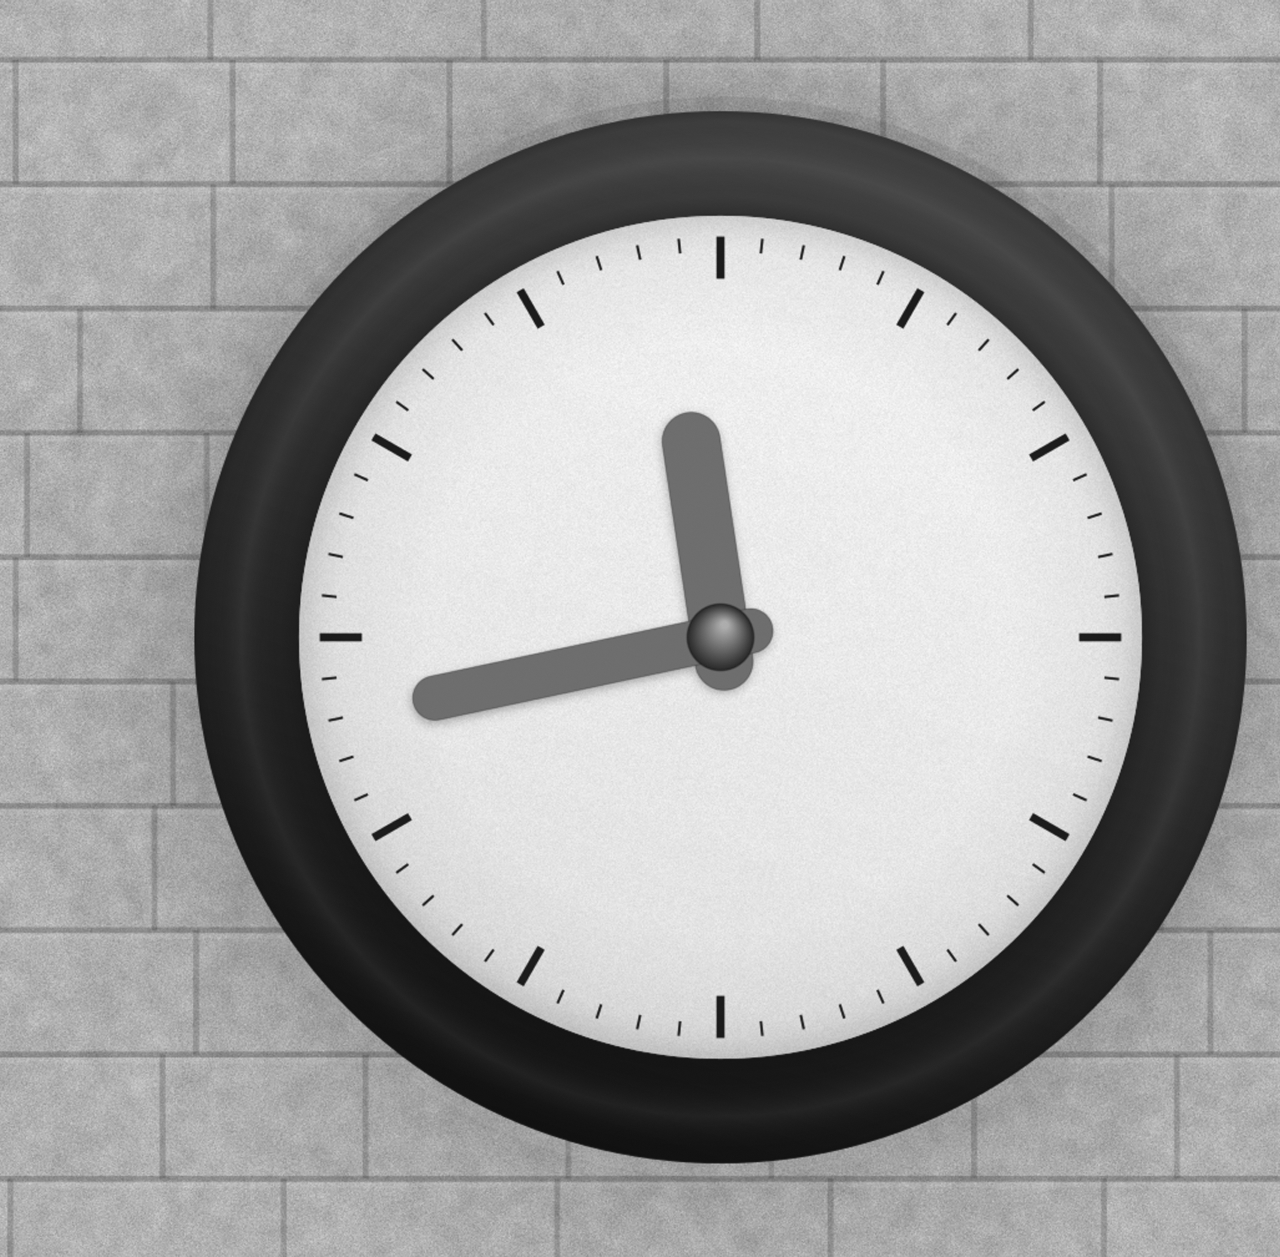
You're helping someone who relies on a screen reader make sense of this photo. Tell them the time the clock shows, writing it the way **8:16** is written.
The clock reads **11:43**
